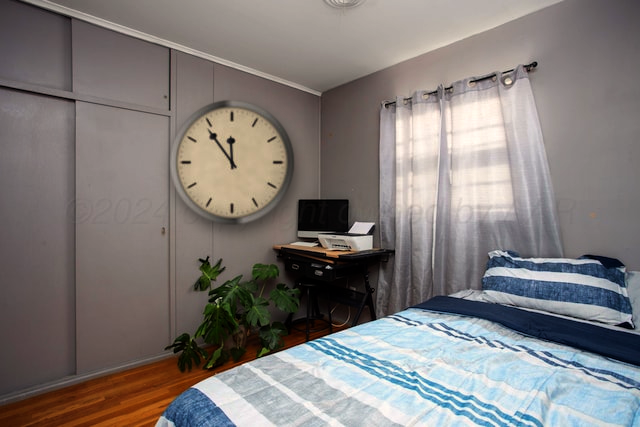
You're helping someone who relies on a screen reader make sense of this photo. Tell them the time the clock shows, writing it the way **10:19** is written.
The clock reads **11:54**
